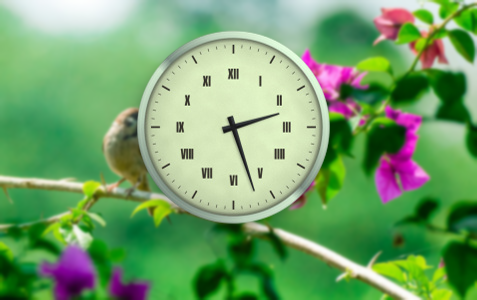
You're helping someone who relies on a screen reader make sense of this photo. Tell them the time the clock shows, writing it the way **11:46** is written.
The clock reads **2:27**
